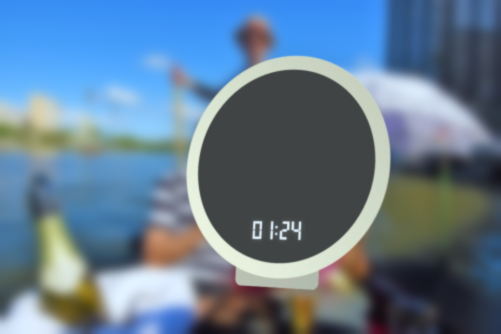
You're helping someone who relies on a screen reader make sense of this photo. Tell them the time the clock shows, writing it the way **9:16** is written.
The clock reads **1:24**
